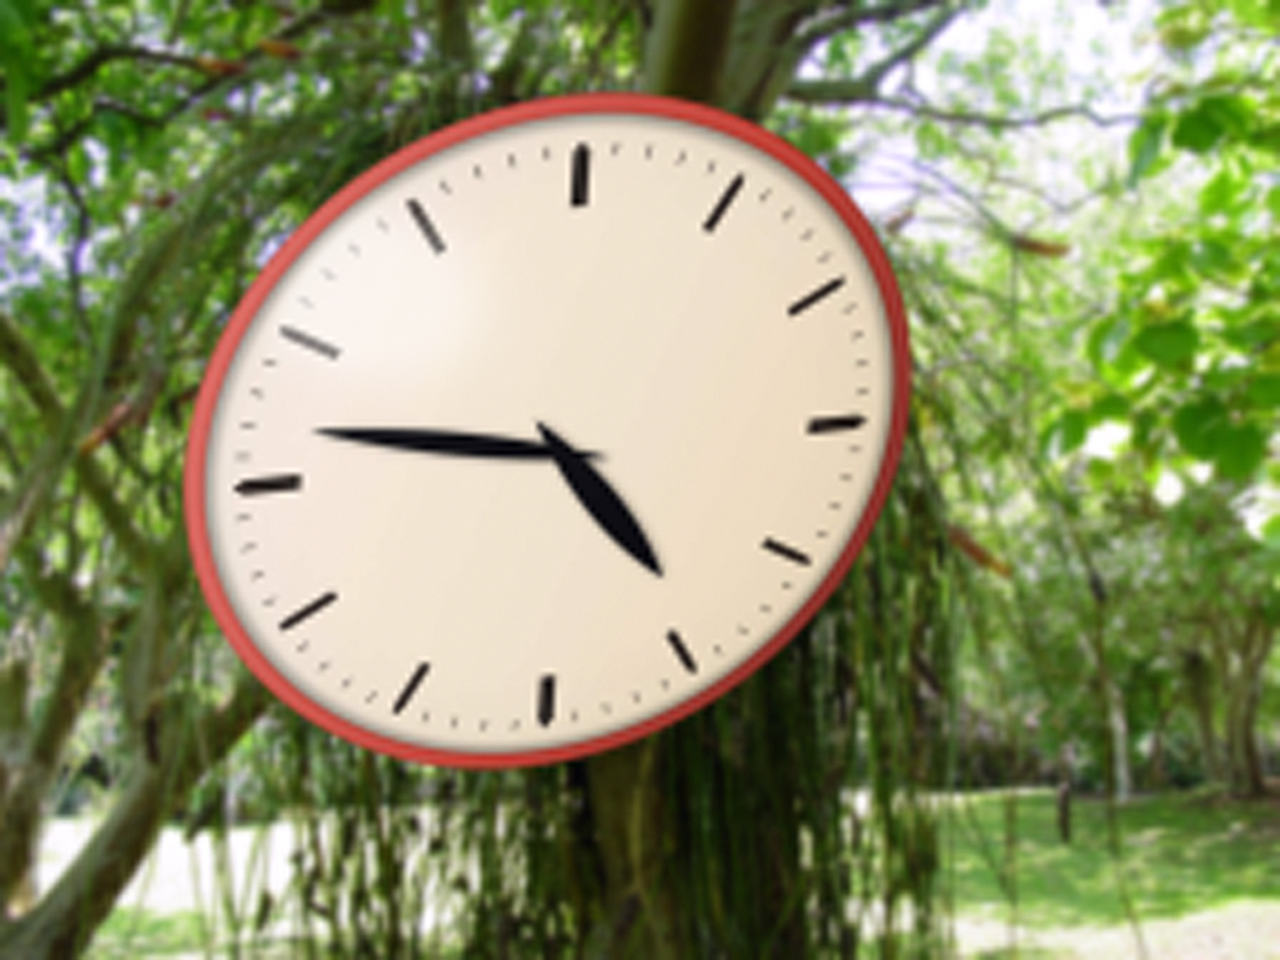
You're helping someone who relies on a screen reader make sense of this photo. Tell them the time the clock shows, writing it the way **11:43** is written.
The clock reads **4:47**
